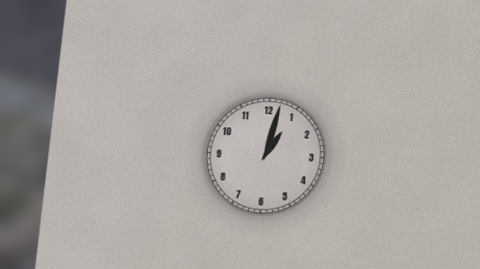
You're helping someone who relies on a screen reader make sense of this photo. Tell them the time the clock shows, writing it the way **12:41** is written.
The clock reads **1:02**
